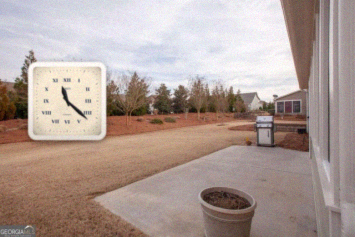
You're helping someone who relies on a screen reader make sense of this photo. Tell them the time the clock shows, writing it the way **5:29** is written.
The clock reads **11:22**
